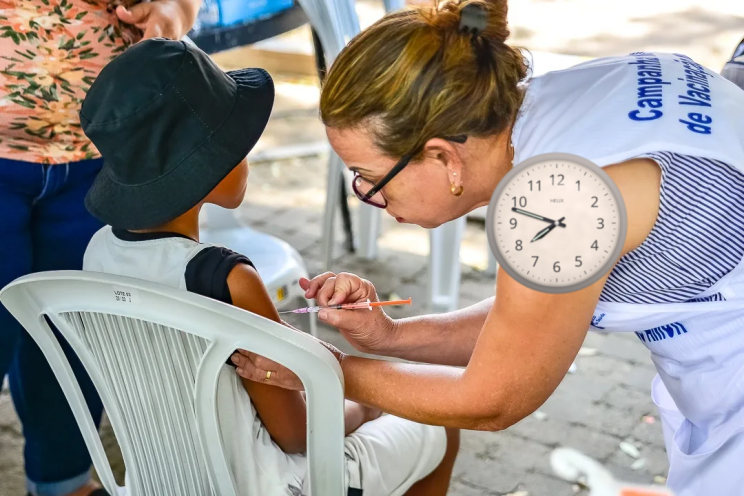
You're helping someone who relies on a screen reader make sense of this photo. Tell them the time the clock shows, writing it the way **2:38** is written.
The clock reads **7:48**
